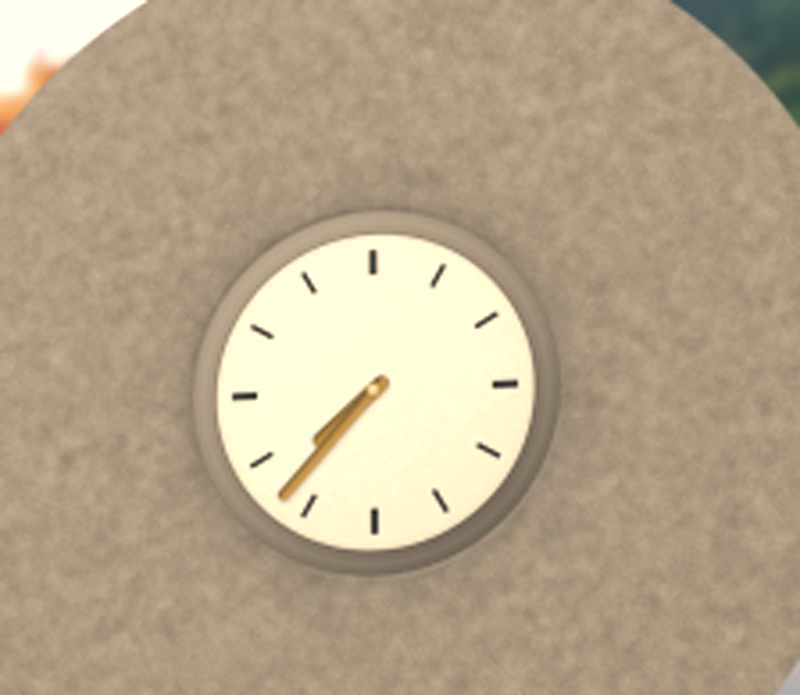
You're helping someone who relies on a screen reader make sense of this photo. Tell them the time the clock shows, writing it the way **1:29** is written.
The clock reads **7:37**
